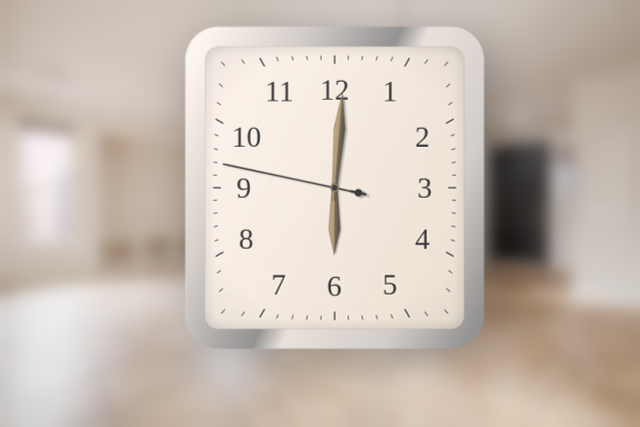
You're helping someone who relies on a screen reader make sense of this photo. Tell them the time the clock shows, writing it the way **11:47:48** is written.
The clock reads **6:00:47**
